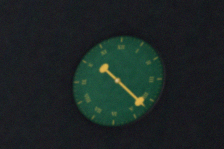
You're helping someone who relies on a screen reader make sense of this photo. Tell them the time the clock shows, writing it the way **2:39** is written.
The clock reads **10:22**
